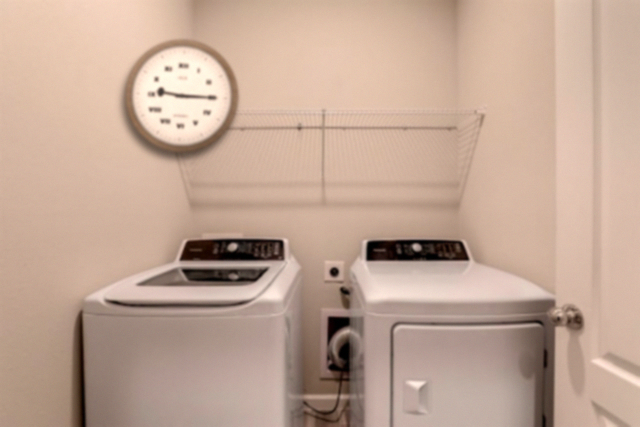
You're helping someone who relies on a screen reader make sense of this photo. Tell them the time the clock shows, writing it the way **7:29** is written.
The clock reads **9:15**
